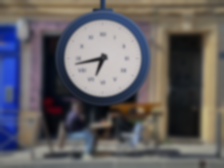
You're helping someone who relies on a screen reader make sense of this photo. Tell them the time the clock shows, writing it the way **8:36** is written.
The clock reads **6:43**
